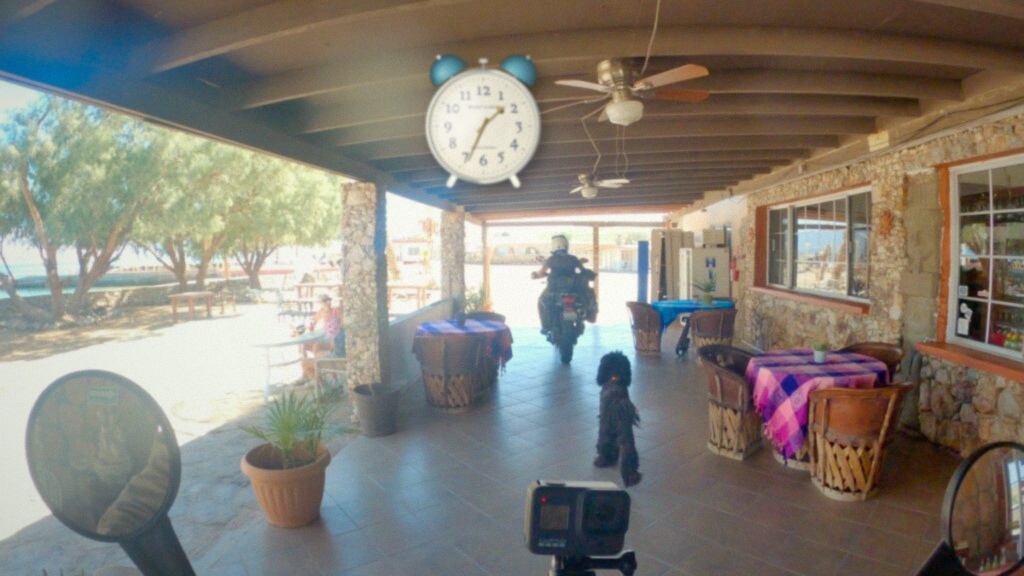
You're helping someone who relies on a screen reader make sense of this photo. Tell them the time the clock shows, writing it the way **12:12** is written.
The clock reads **1:34**
